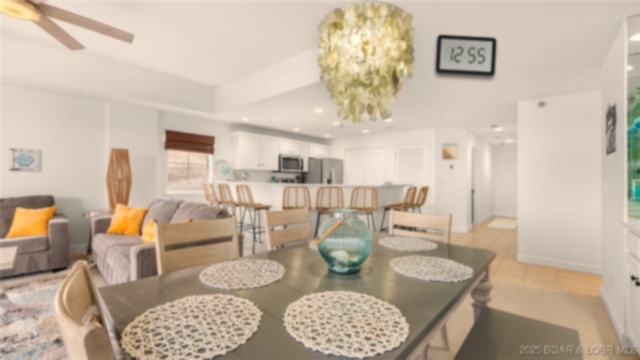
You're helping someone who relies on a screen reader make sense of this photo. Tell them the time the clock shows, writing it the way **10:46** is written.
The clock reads **12:55**
